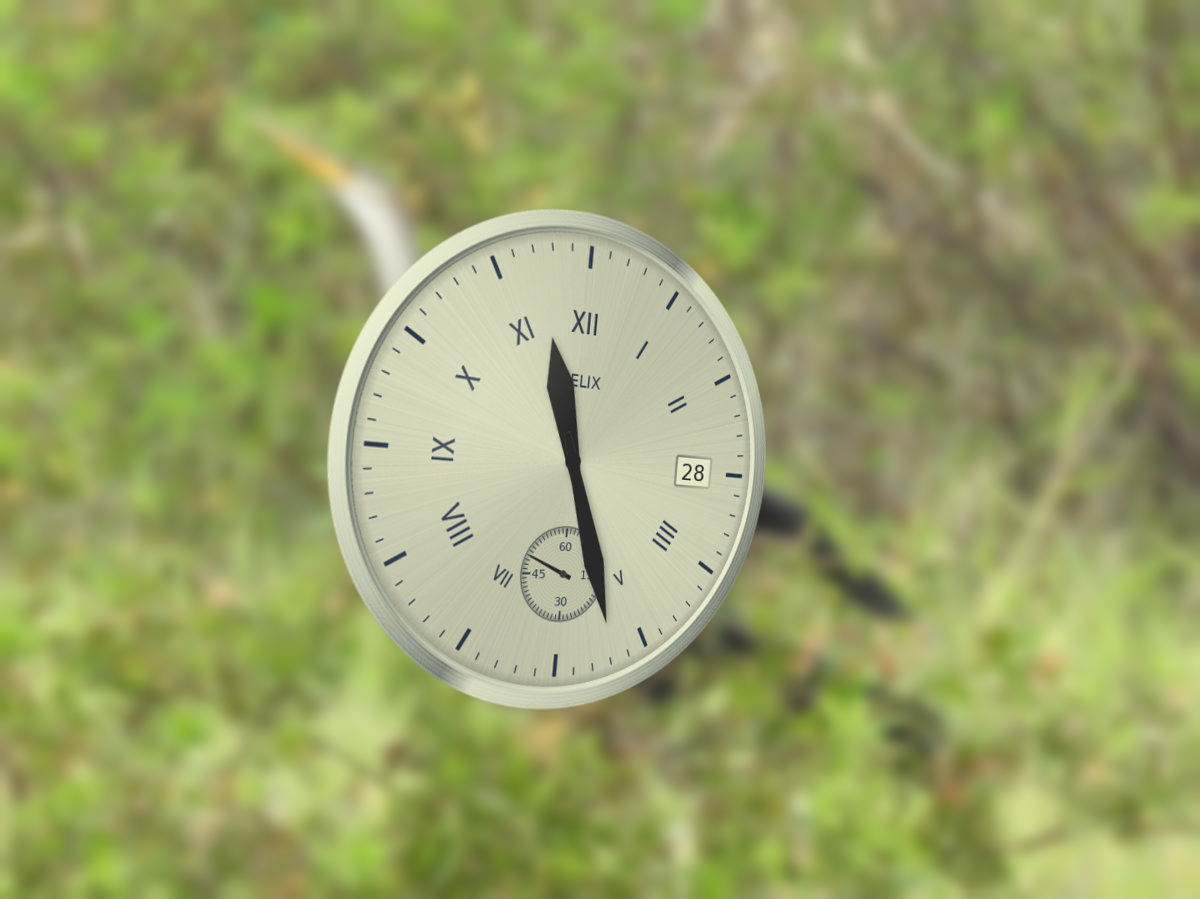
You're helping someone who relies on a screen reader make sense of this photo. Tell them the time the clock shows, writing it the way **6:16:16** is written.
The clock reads **11:26:49**
